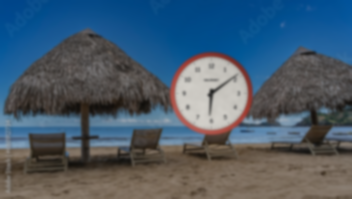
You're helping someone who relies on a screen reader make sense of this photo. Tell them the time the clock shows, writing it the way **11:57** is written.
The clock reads **6:09**
